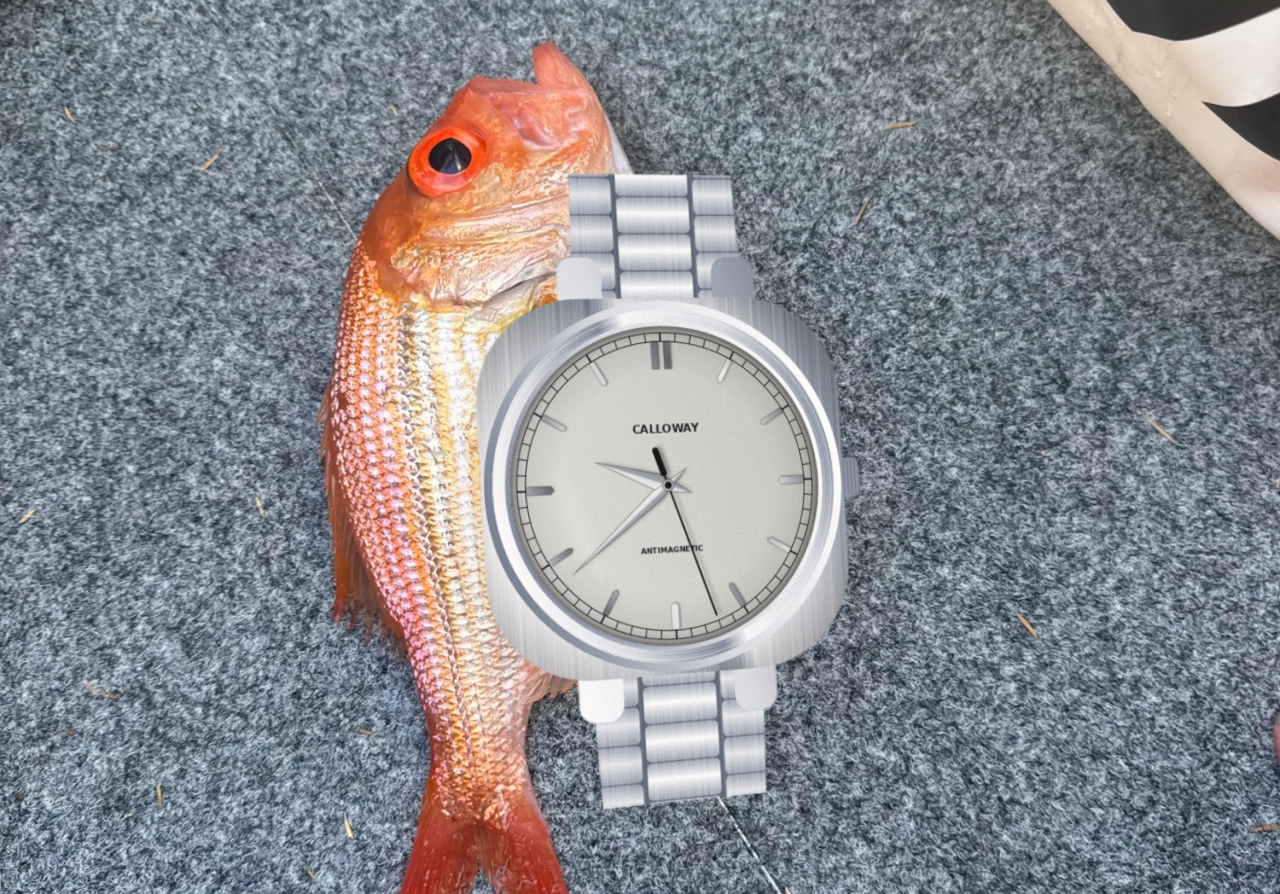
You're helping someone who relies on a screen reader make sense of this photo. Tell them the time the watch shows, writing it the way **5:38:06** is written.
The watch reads **9:38:27**
